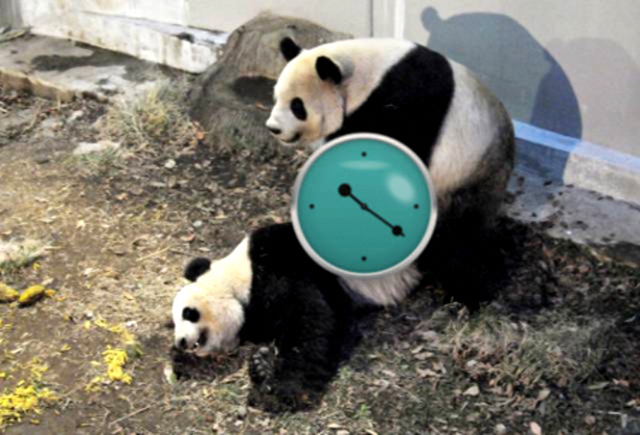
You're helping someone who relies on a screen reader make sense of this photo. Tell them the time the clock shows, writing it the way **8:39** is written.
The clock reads **10:21**
